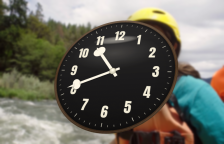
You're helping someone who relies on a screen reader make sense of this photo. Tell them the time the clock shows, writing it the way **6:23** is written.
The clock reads **10:41**
